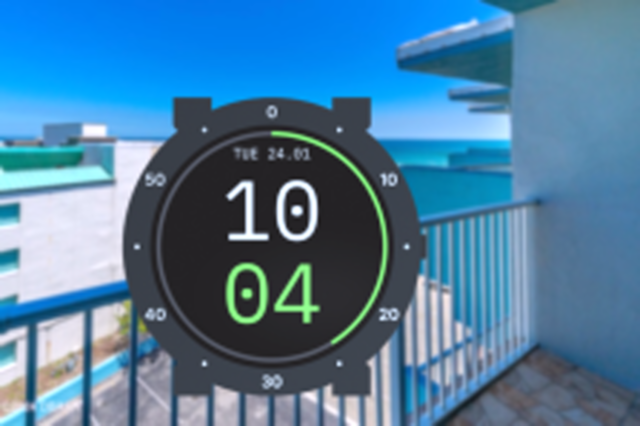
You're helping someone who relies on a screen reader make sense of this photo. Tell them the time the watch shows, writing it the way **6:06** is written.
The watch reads **10:04**
